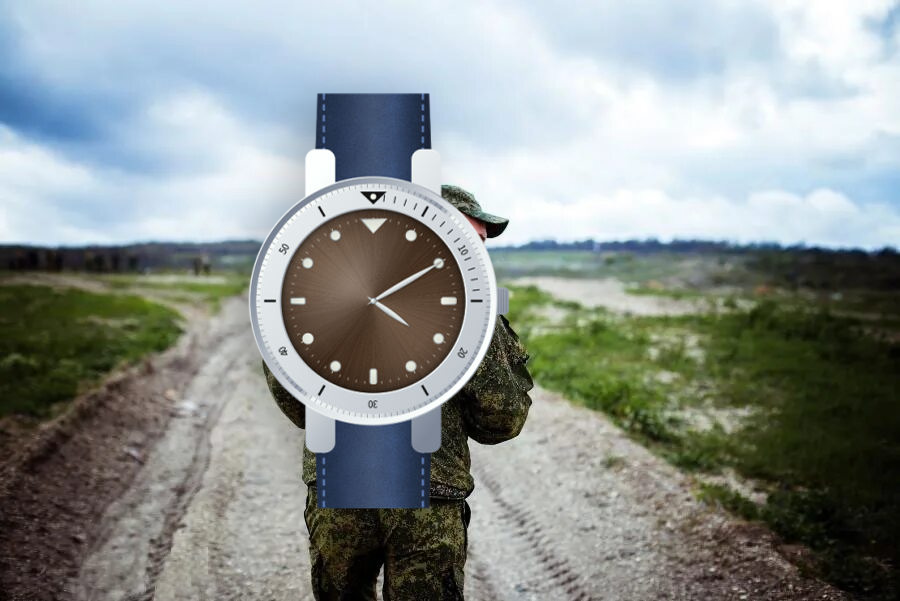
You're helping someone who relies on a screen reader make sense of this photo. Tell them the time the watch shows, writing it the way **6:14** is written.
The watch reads **4:10**
